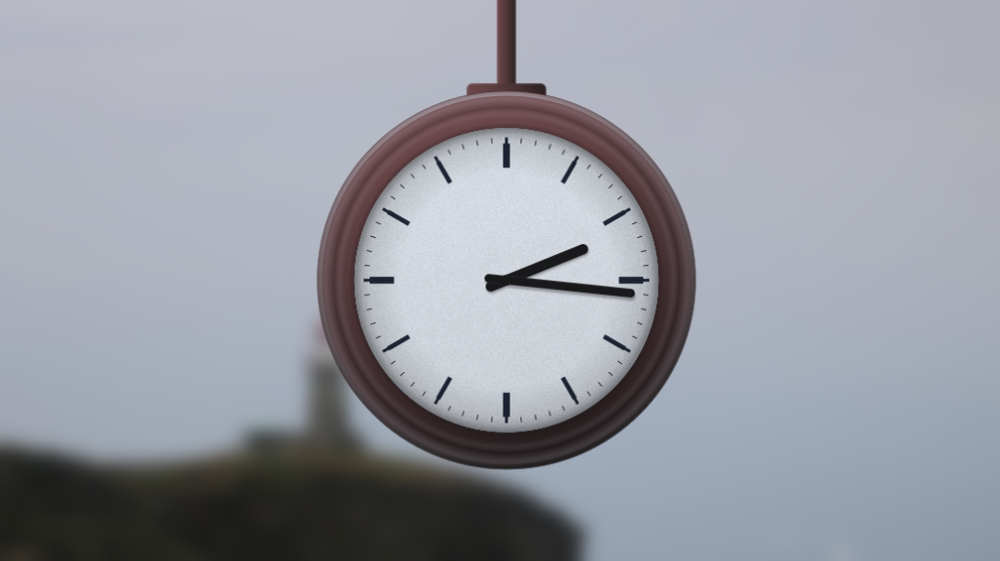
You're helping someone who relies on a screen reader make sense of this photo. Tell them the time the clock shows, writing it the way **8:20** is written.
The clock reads **2:16**
